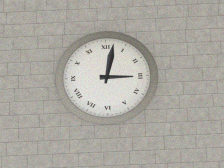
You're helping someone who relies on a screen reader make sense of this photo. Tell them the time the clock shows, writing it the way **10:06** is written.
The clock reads **3:02**
